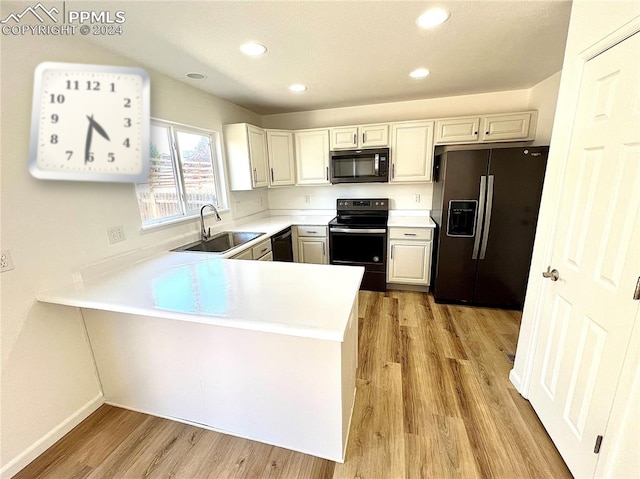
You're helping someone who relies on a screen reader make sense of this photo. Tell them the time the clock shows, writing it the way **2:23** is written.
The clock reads **4:31**
